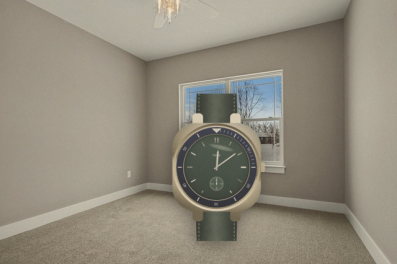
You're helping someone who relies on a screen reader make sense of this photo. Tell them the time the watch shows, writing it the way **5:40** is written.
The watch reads **12:09**
